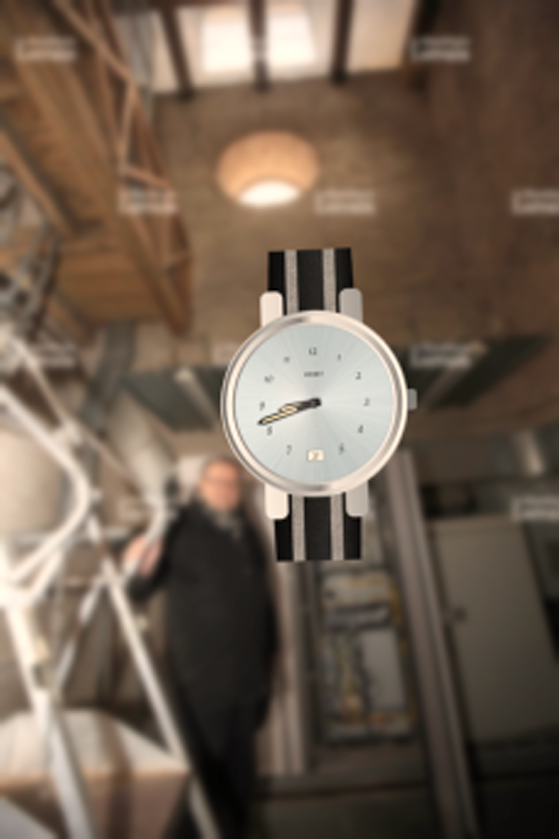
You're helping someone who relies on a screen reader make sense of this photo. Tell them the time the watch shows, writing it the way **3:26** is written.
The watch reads **8:42**
